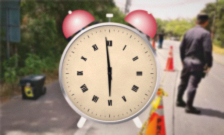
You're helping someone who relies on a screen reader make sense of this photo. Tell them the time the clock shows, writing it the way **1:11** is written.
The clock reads **5:59**
